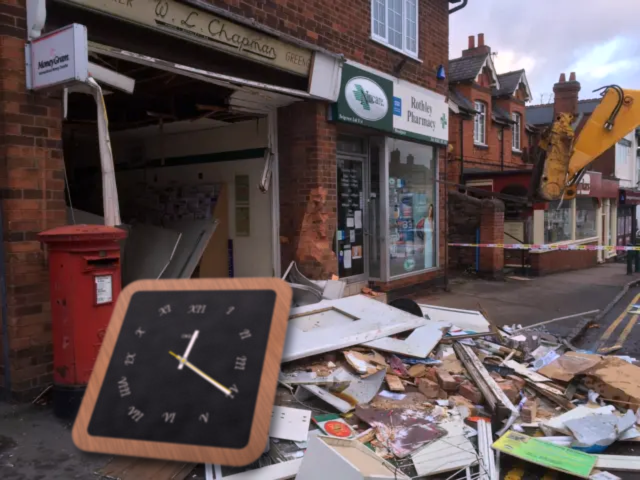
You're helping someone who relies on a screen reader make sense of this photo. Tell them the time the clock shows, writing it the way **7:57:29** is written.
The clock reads **12:20:20**
